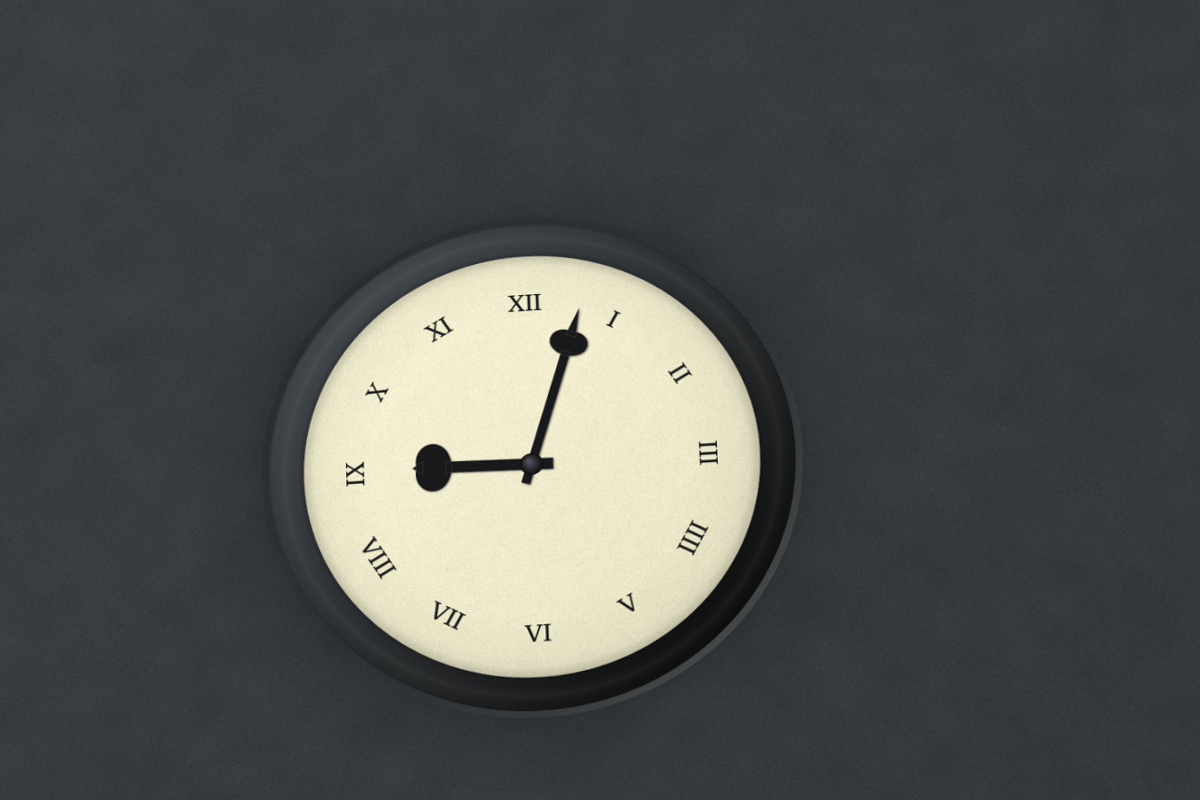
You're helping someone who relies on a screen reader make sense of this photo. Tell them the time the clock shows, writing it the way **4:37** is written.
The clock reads **9:03**
